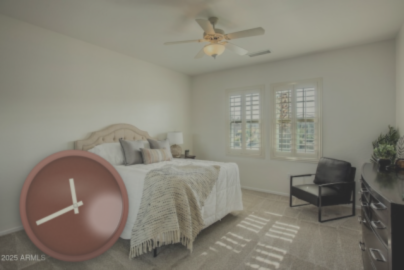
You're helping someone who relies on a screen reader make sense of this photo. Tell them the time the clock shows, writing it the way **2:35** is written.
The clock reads **11:41**
